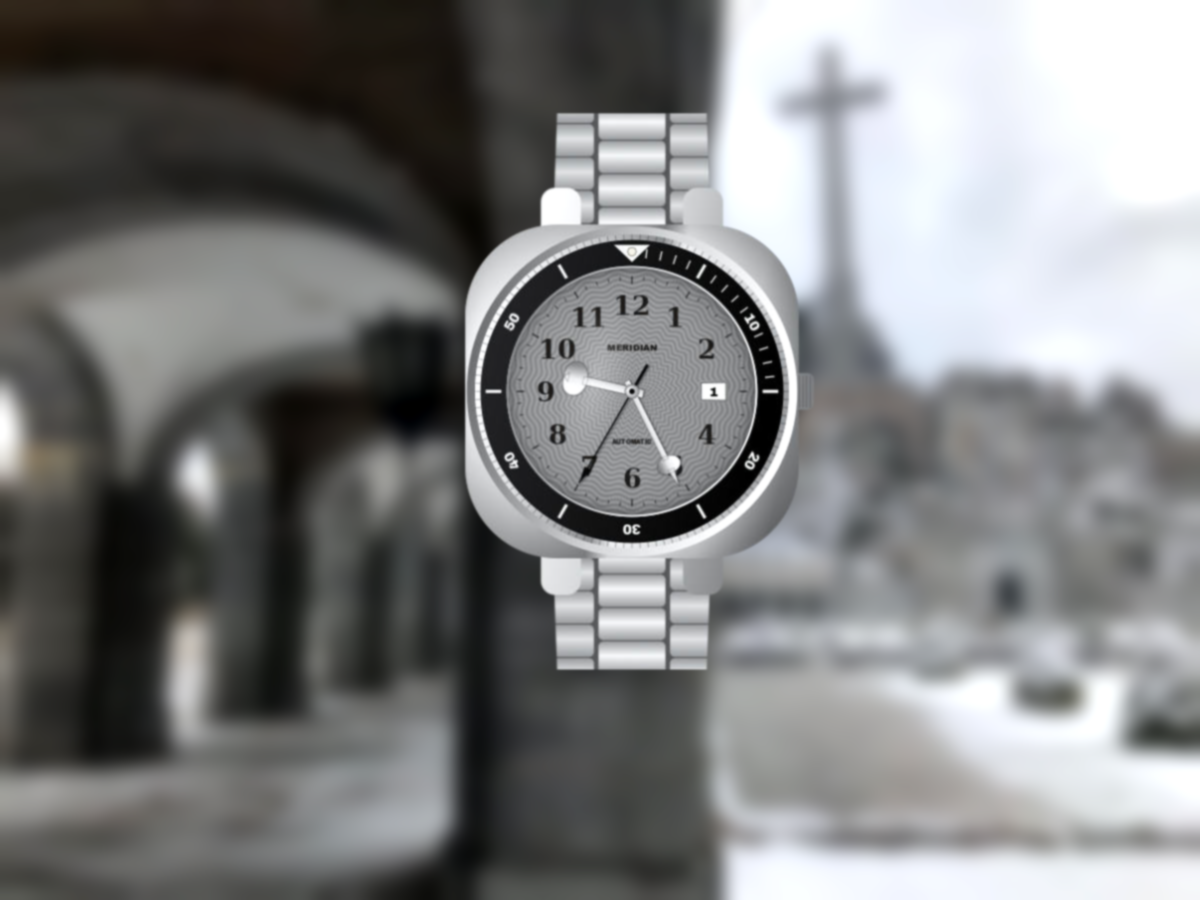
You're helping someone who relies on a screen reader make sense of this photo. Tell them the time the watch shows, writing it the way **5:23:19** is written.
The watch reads **9:25:35**
